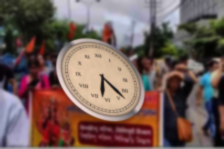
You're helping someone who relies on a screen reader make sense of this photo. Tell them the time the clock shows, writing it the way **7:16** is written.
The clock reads **6:23**
